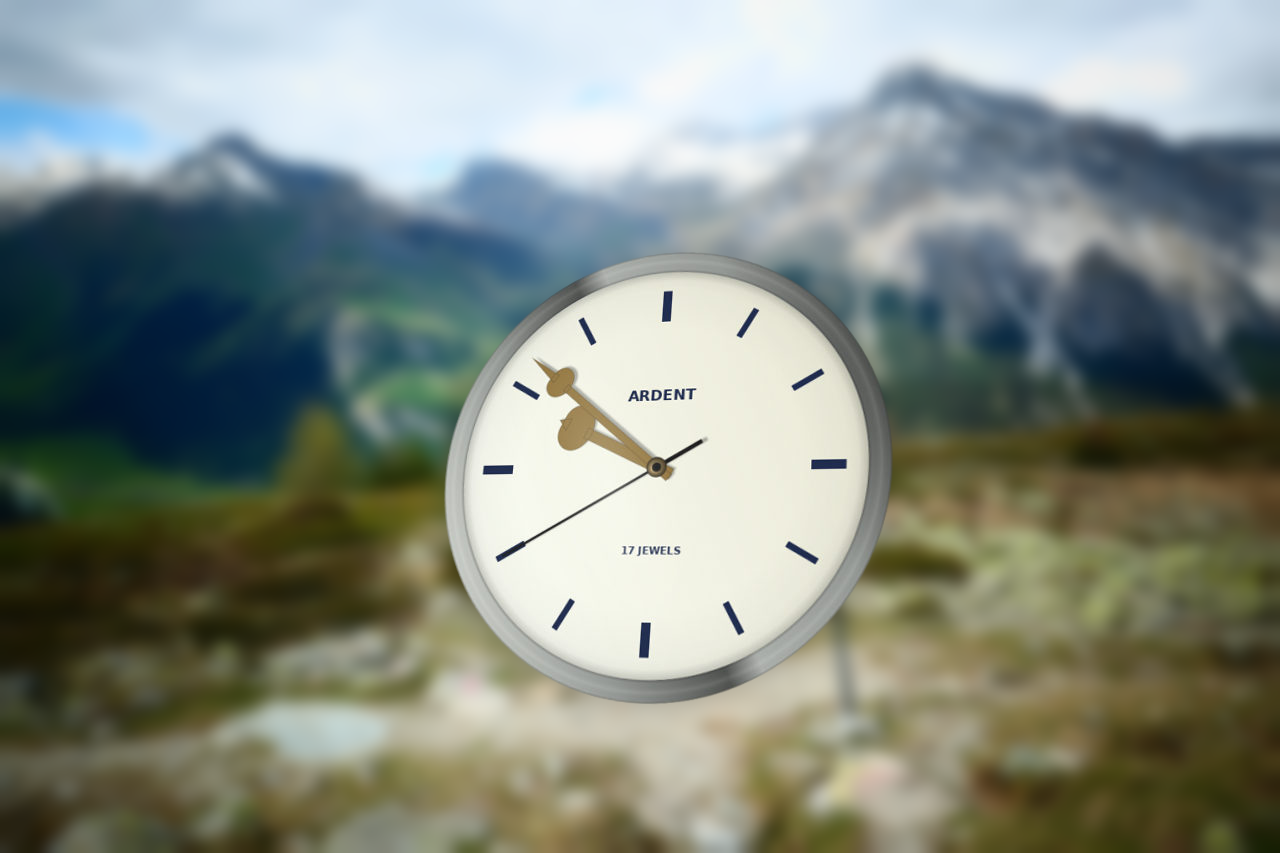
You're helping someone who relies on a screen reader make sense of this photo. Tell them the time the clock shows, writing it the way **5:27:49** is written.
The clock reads **9:51:40**
